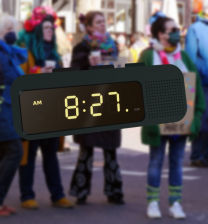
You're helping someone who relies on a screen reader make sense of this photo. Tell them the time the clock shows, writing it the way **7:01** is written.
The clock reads **8:27**
